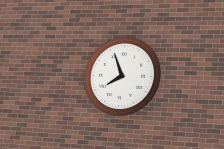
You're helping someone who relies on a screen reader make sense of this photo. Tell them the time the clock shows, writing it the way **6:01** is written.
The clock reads **7:56**
